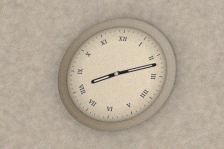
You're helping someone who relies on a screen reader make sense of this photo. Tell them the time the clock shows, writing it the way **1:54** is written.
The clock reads **8:12**
